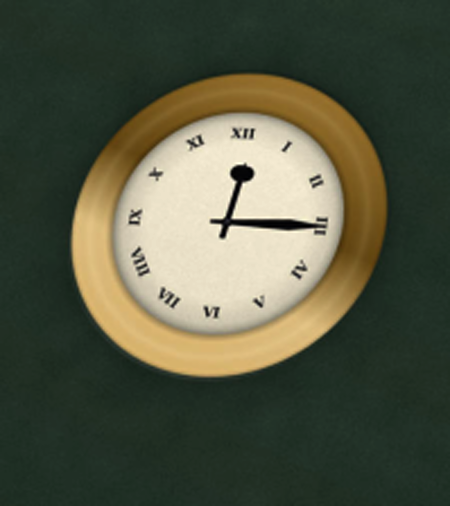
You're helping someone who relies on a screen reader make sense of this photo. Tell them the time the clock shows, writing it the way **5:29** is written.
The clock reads **12:15**
